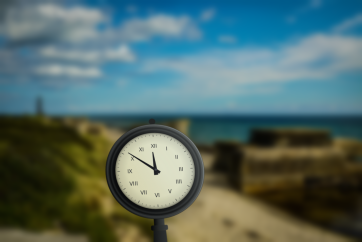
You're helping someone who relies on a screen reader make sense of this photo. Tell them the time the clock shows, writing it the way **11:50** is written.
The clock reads **11:51**
